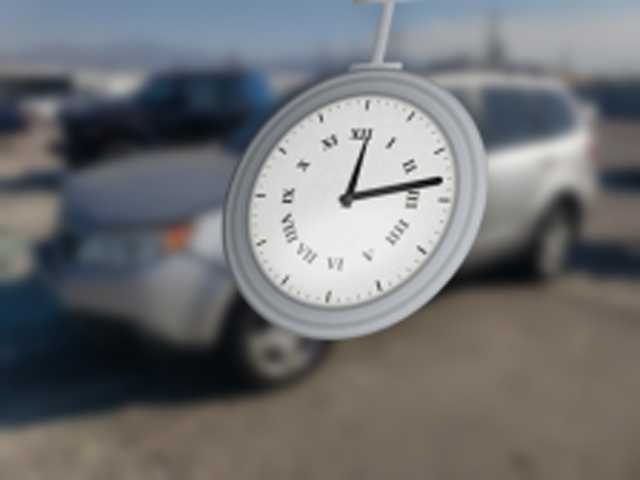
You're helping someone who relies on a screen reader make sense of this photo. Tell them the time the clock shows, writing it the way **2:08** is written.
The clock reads **12:13**
